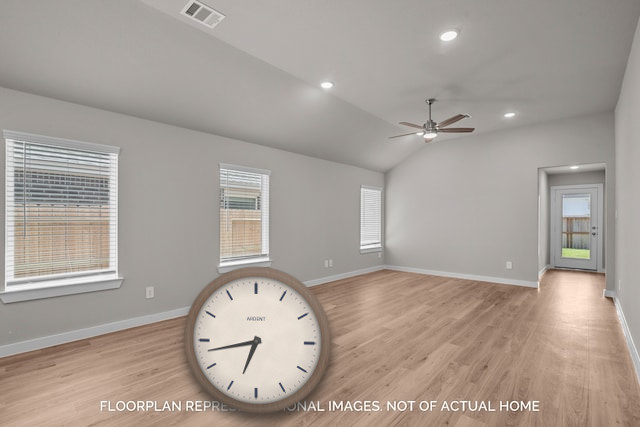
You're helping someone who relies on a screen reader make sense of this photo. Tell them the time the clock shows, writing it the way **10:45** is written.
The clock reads **6:43**
